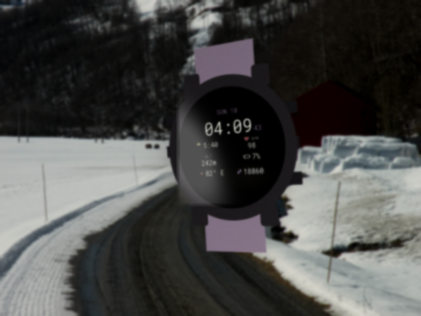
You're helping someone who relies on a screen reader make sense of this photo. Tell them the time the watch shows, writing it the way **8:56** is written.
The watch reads **4:09**
